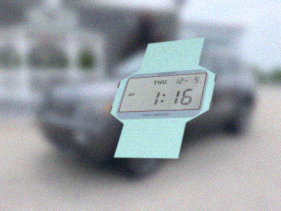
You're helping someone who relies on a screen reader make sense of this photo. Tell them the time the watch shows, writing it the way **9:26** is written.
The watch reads **1:16**
